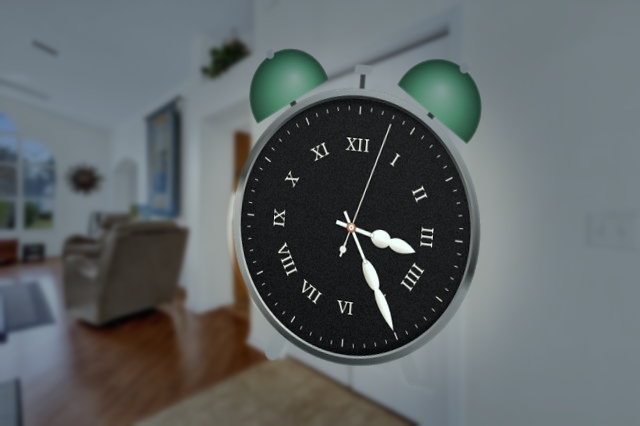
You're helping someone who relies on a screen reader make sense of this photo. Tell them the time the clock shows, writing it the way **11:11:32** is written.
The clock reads **3:25:03**
